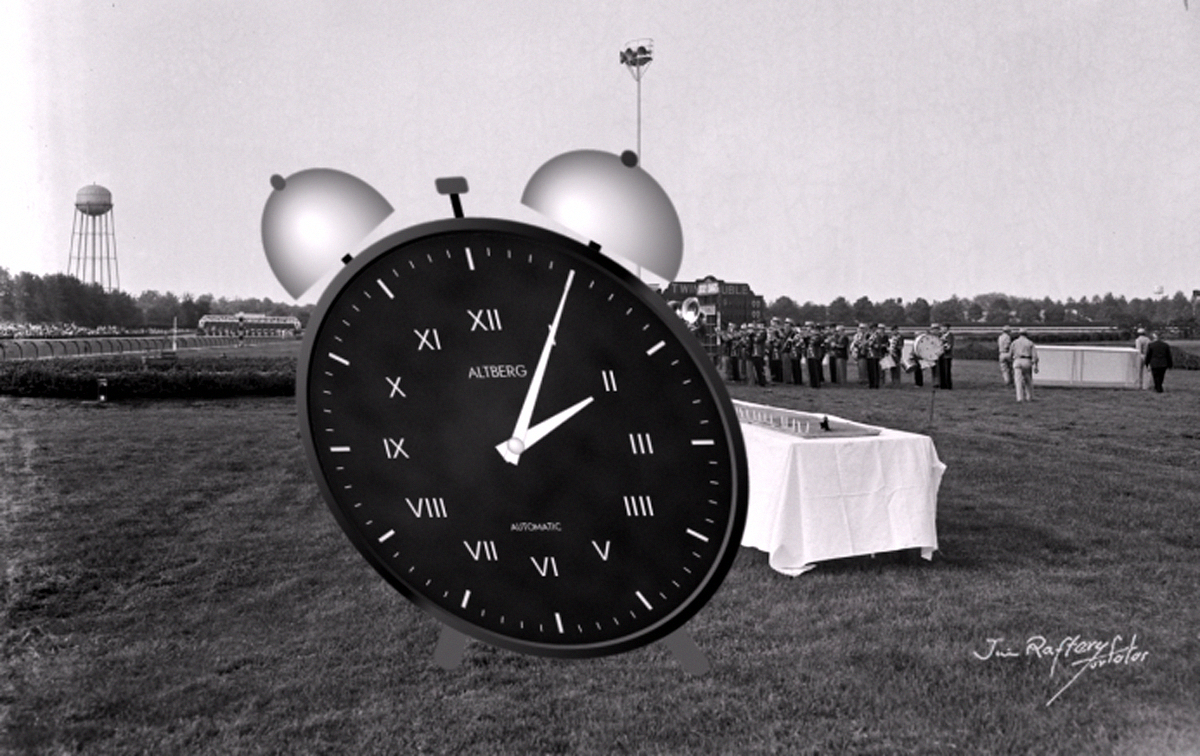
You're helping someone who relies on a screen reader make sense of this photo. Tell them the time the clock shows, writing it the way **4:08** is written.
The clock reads **2:05**
